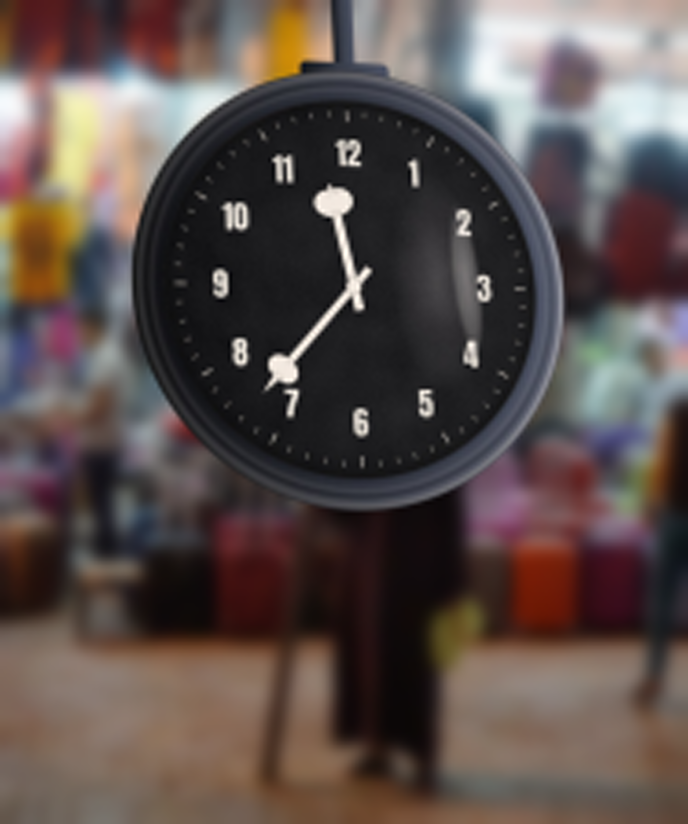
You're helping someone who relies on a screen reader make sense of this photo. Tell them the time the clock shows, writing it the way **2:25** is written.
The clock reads **11:37**
